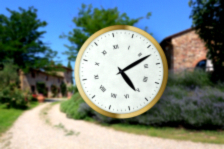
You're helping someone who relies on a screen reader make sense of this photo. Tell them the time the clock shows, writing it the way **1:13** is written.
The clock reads **5:12**
